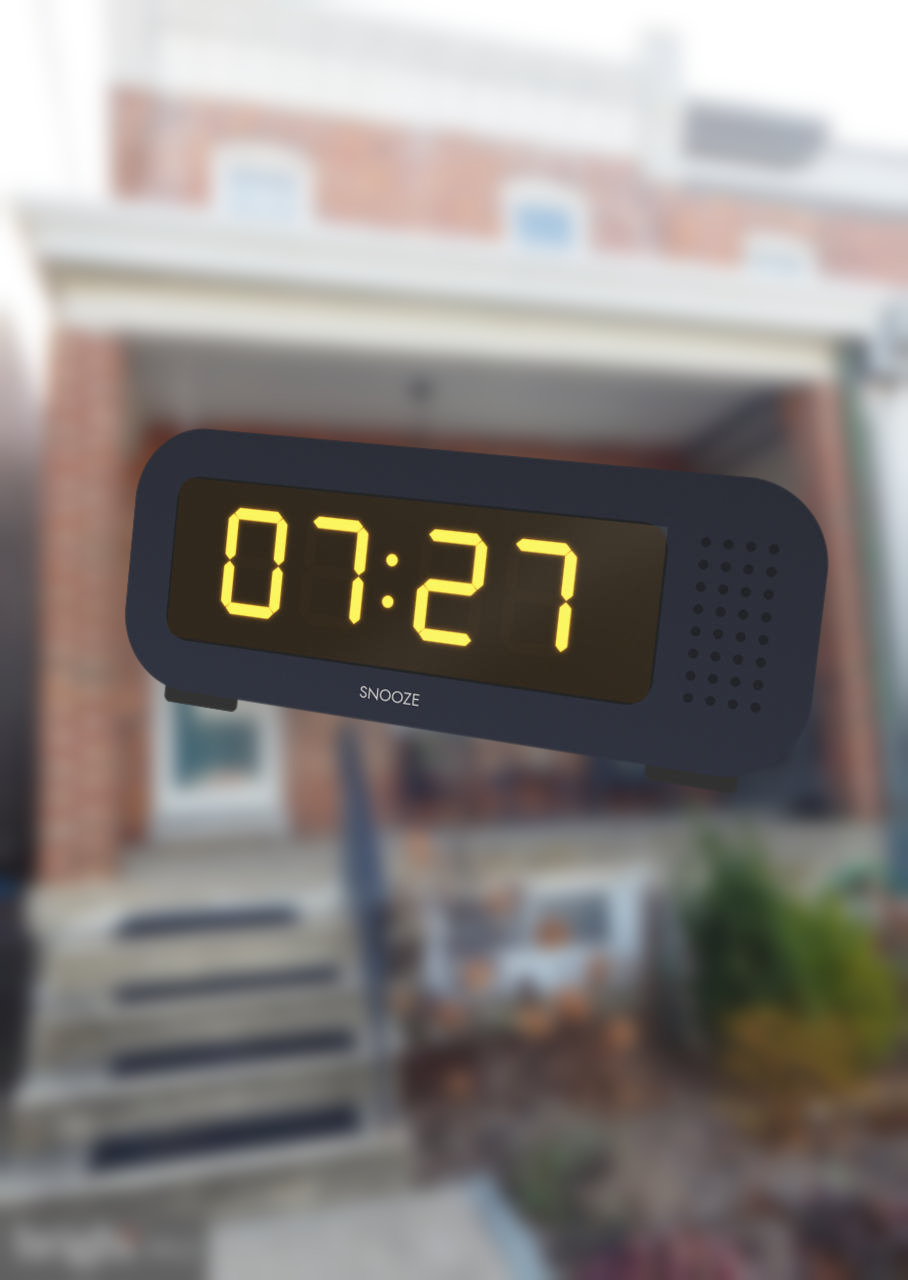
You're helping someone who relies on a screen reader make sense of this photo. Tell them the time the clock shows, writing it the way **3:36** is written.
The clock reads **7:27**
